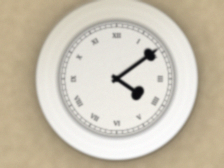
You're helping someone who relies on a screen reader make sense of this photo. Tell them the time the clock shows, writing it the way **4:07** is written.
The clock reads **4:09**
